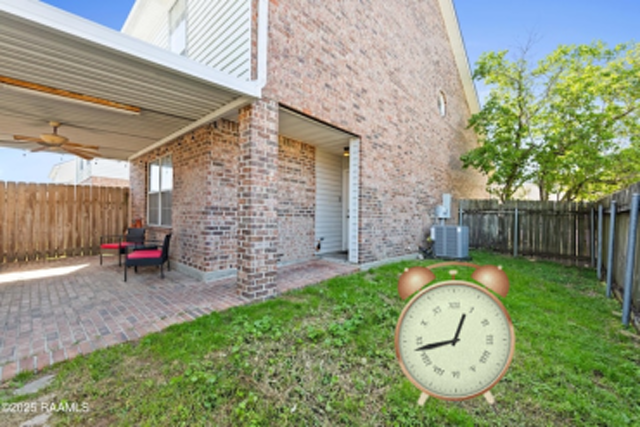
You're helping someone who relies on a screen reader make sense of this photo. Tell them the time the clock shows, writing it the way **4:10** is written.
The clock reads **12:43**
